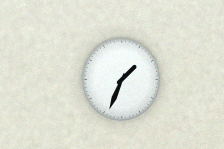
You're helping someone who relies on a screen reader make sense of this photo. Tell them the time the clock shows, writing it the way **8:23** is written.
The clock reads **1:34**
